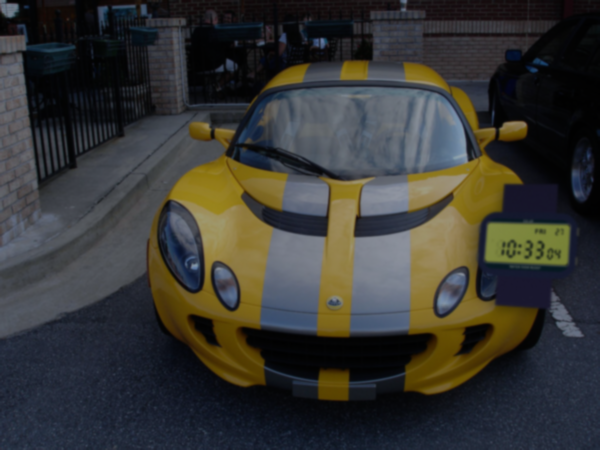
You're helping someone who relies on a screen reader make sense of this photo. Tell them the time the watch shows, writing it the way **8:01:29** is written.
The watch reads **10:33:04**
